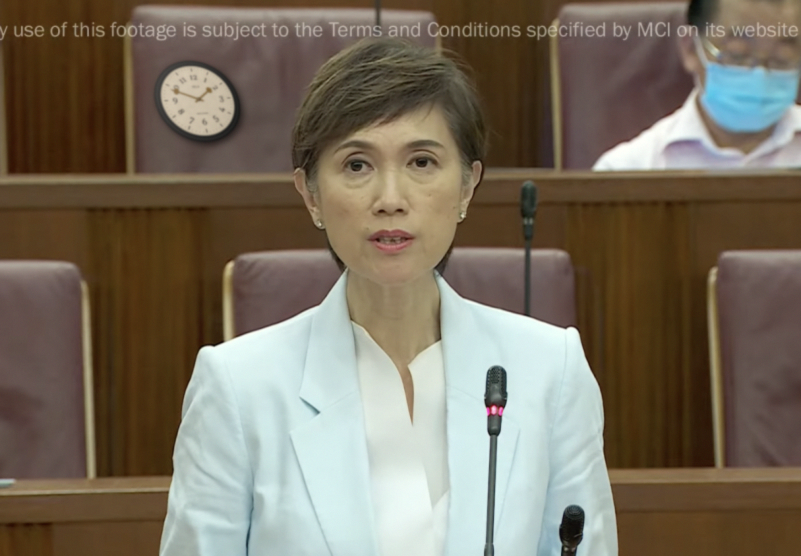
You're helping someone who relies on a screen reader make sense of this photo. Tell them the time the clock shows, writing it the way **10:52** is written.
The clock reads **1:49**
